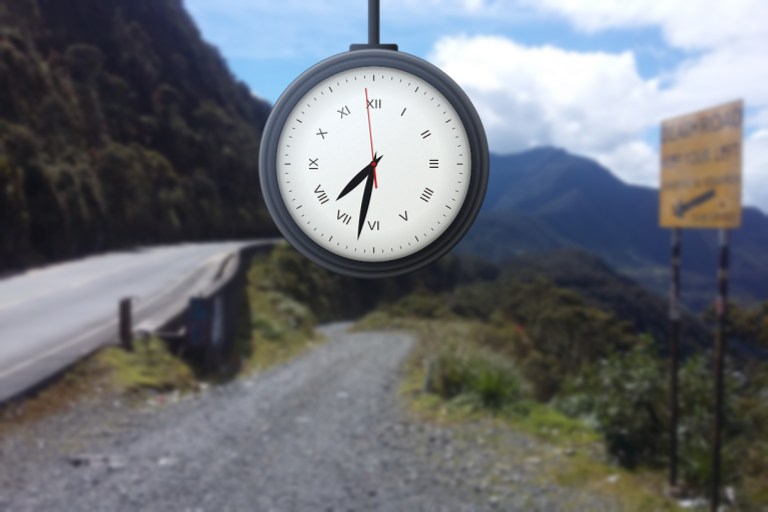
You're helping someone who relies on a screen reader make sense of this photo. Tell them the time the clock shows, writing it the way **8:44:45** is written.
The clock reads **7:31:59**
